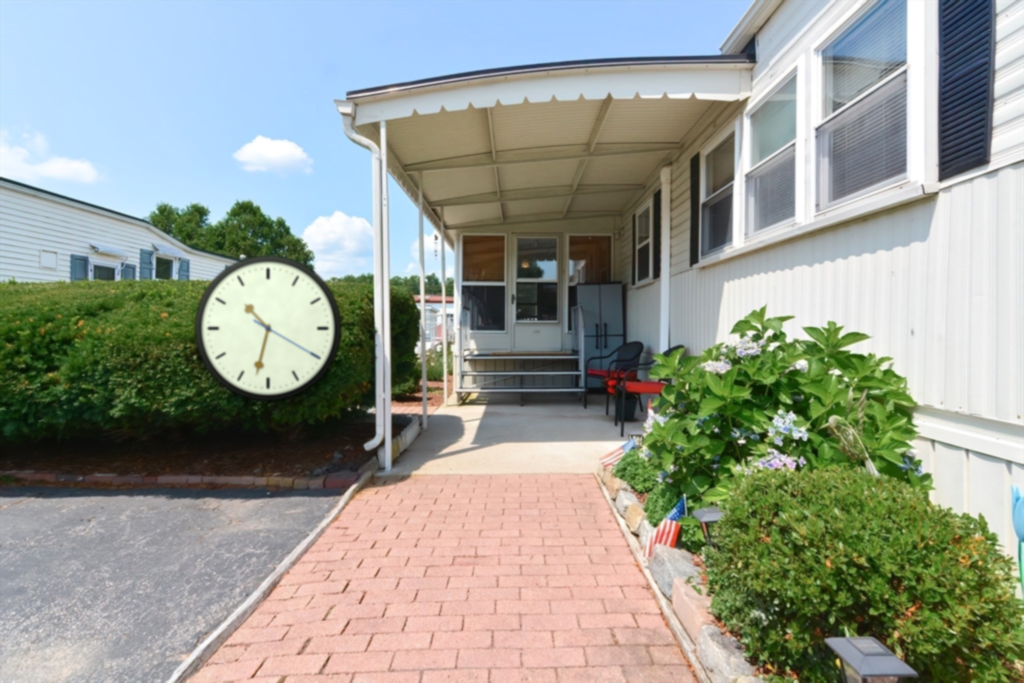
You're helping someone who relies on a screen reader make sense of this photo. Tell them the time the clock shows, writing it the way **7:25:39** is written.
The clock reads **10:32:20**
